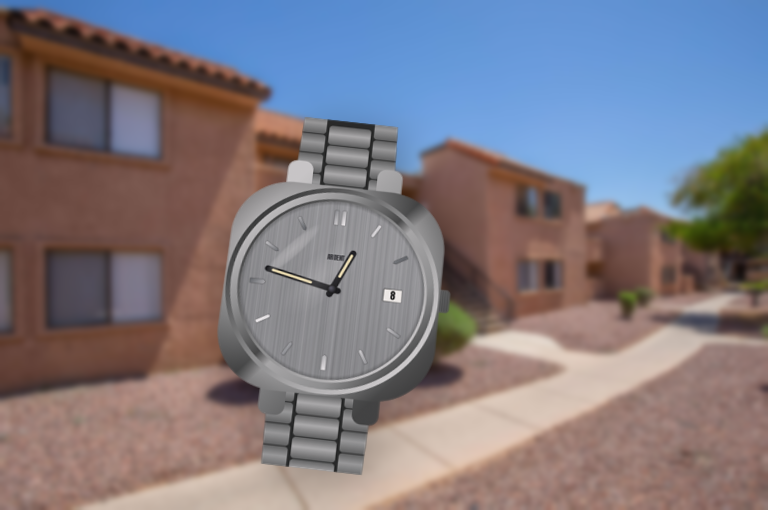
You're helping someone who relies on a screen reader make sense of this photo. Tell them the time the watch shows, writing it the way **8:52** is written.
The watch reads **12:47**
